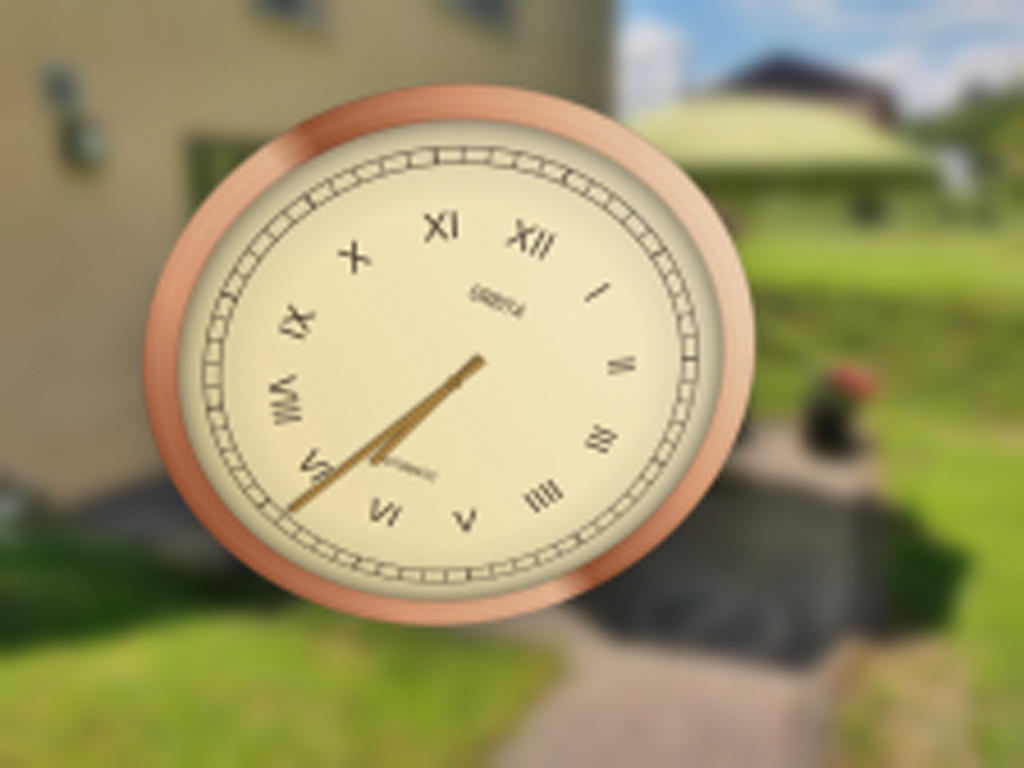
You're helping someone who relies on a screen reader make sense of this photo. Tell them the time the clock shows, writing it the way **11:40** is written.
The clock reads **6:34**
